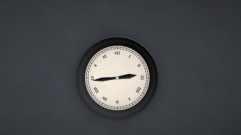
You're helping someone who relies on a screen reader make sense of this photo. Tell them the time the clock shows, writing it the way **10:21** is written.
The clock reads **2:44**
